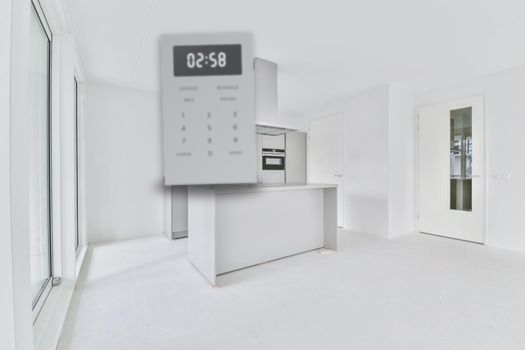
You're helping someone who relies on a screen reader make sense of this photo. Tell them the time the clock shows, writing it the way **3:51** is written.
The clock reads **2:58**
